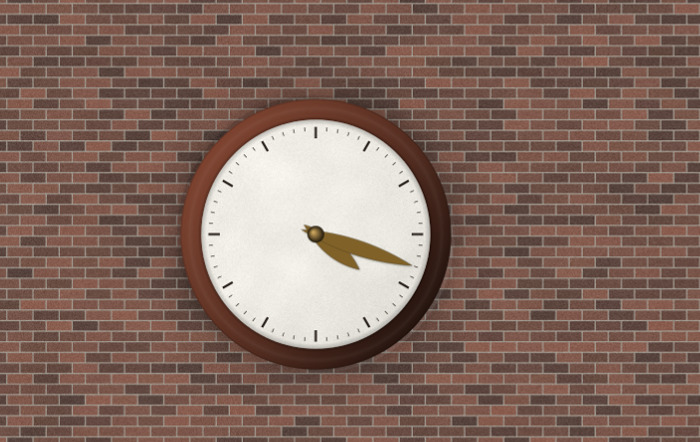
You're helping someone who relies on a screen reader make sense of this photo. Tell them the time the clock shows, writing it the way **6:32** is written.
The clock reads **4:18**
